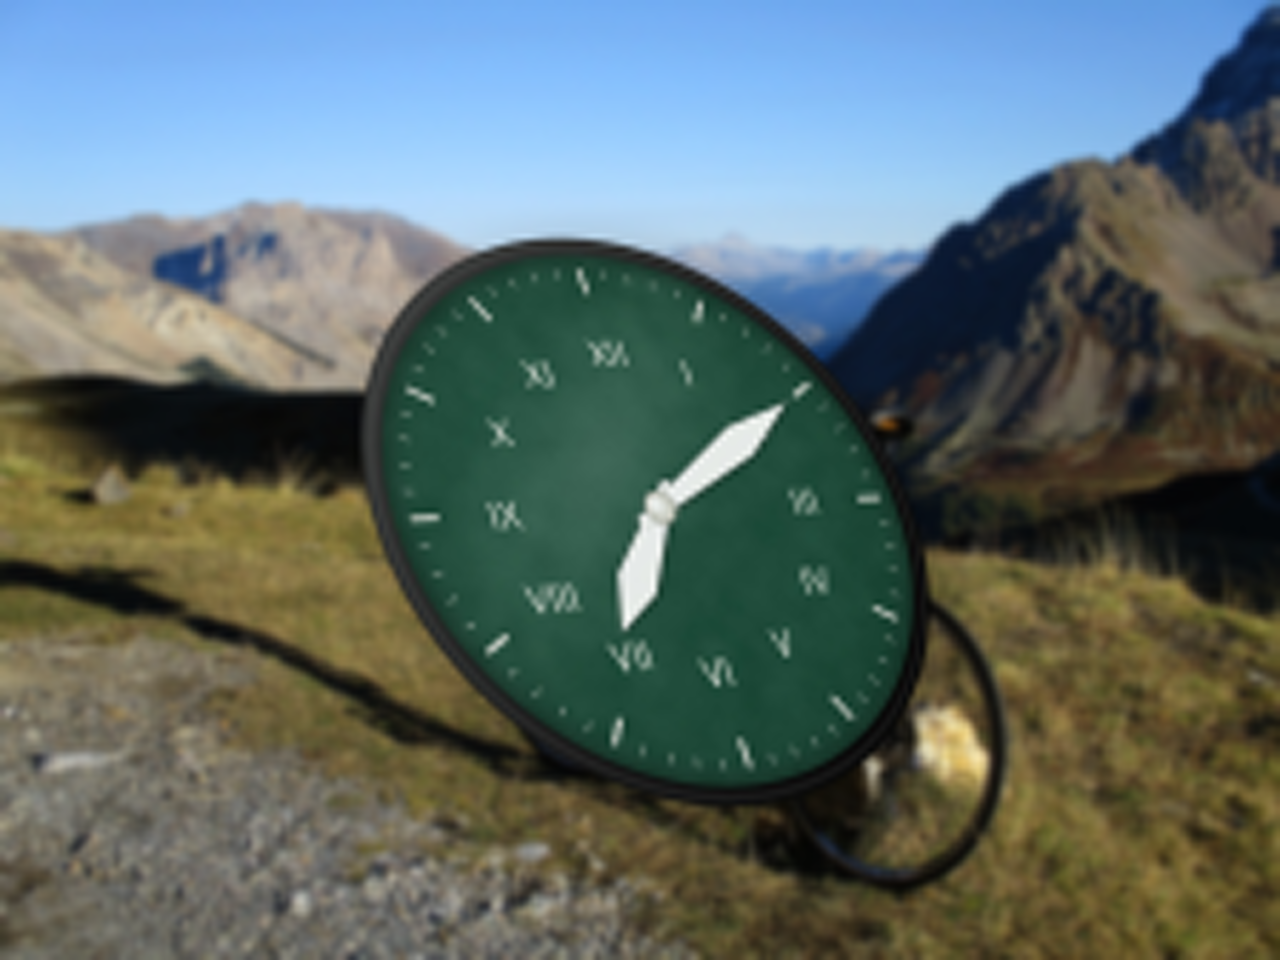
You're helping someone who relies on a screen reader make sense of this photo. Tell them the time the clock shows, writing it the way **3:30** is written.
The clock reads **7:10**
